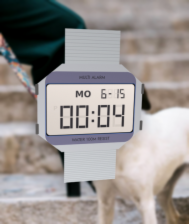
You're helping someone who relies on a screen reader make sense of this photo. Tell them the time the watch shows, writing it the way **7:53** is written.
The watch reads **0:04**
